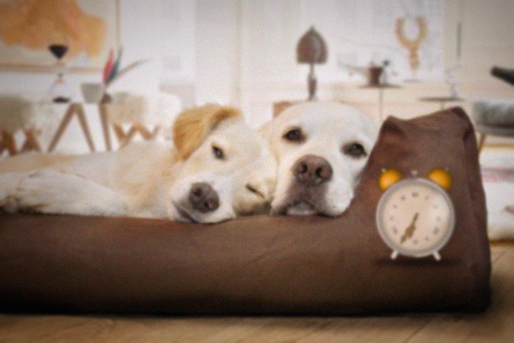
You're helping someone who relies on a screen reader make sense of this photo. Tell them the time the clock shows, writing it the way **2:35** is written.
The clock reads **6:35**
